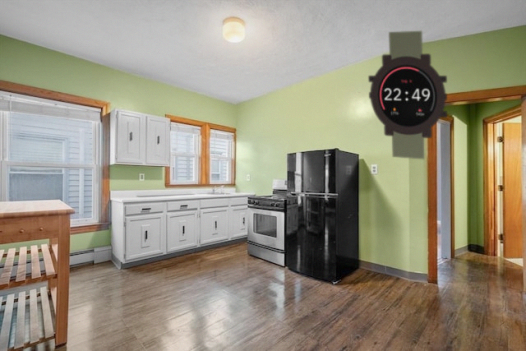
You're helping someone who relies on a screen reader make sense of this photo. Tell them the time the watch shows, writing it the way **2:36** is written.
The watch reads **22:49**
